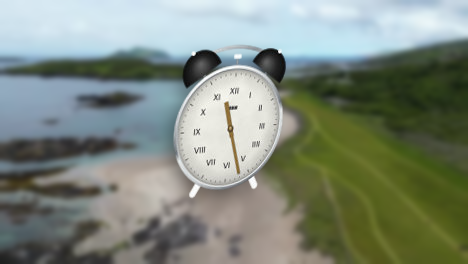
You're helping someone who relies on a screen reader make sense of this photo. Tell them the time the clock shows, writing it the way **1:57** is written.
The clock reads **11:27**
